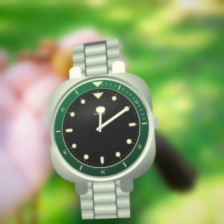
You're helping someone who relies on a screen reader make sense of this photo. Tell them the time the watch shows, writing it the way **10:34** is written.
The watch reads **12:10**
